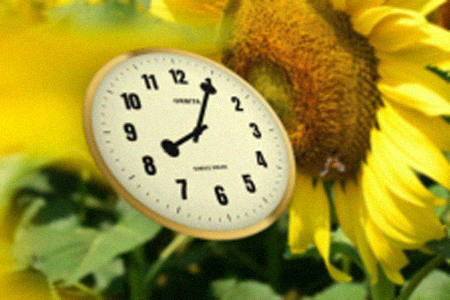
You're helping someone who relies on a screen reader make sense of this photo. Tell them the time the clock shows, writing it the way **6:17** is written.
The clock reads **8:05**
